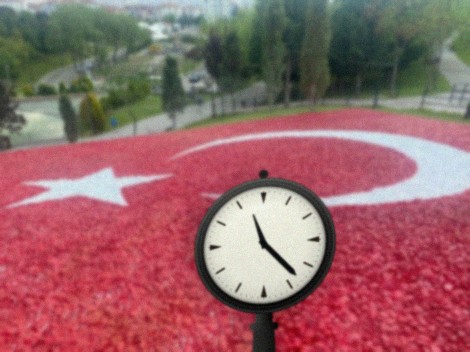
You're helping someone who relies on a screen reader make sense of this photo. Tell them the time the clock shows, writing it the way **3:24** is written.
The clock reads **11:23**
